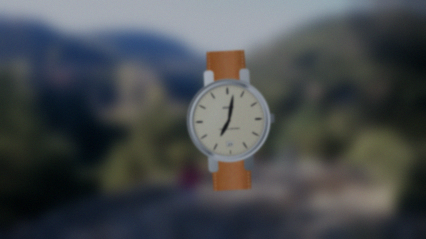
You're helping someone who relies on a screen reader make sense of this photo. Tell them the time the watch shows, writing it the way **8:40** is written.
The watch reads **7:02**
